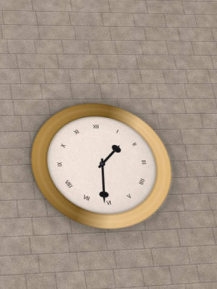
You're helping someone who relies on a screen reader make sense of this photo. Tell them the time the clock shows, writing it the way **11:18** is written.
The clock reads **1:31**
